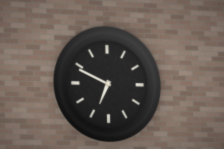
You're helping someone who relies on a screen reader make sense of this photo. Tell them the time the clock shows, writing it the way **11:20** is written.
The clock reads **6:49**
